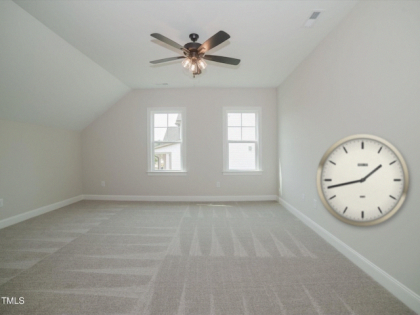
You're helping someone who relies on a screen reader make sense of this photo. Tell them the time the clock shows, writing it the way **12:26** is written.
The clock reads **1:43**
